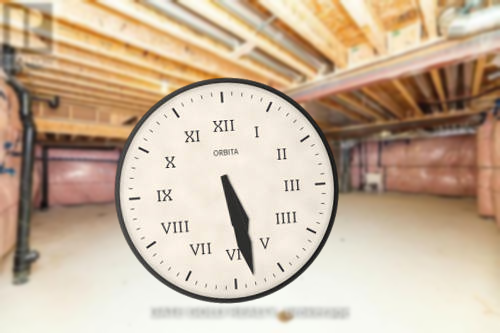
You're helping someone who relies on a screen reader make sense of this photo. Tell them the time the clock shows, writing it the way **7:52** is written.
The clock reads **5:28**
